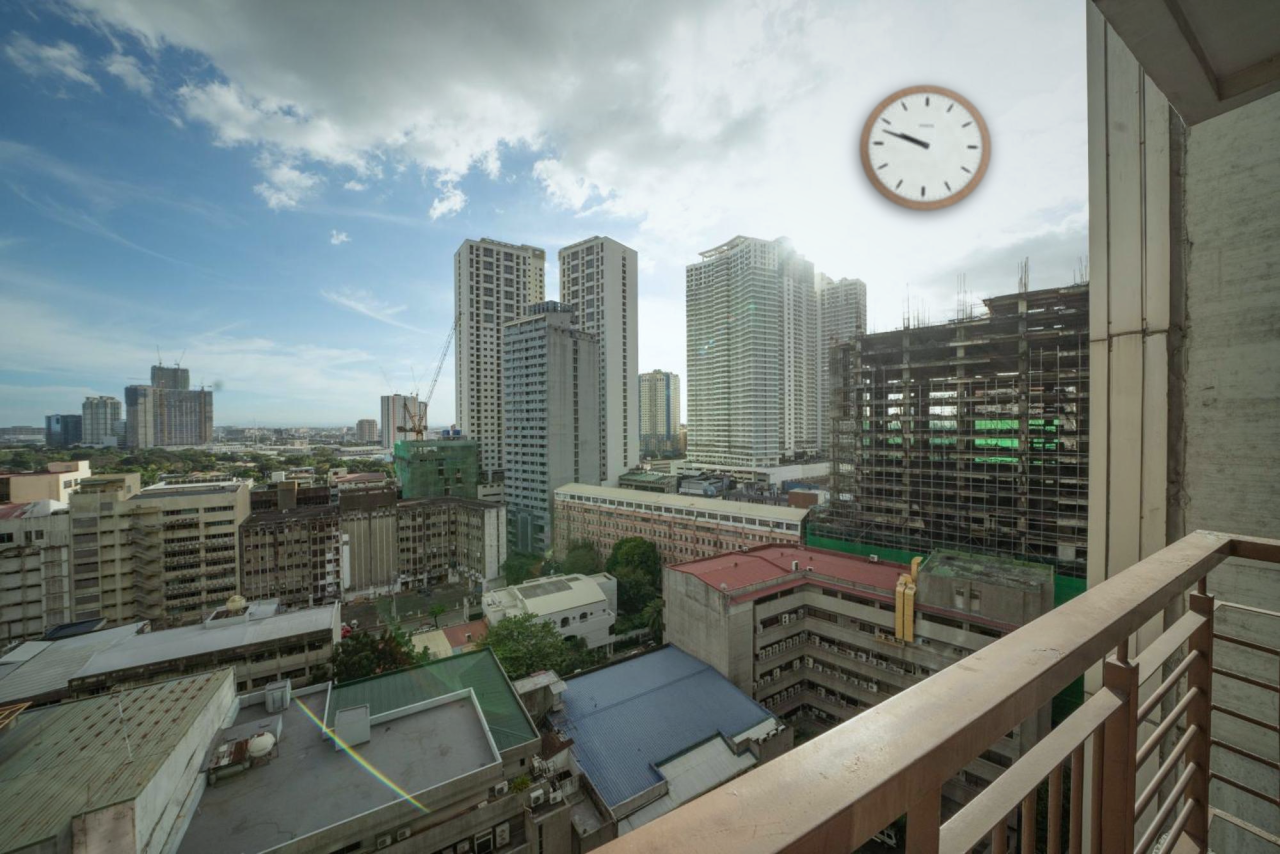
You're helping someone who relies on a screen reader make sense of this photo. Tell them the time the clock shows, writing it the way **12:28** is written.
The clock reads **9:48**
